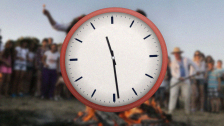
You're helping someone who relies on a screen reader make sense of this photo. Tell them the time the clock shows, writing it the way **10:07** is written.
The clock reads **11:29**
